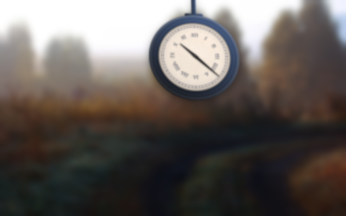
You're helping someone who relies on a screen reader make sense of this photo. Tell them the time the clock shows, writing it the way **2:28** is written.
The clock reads **10:22**
